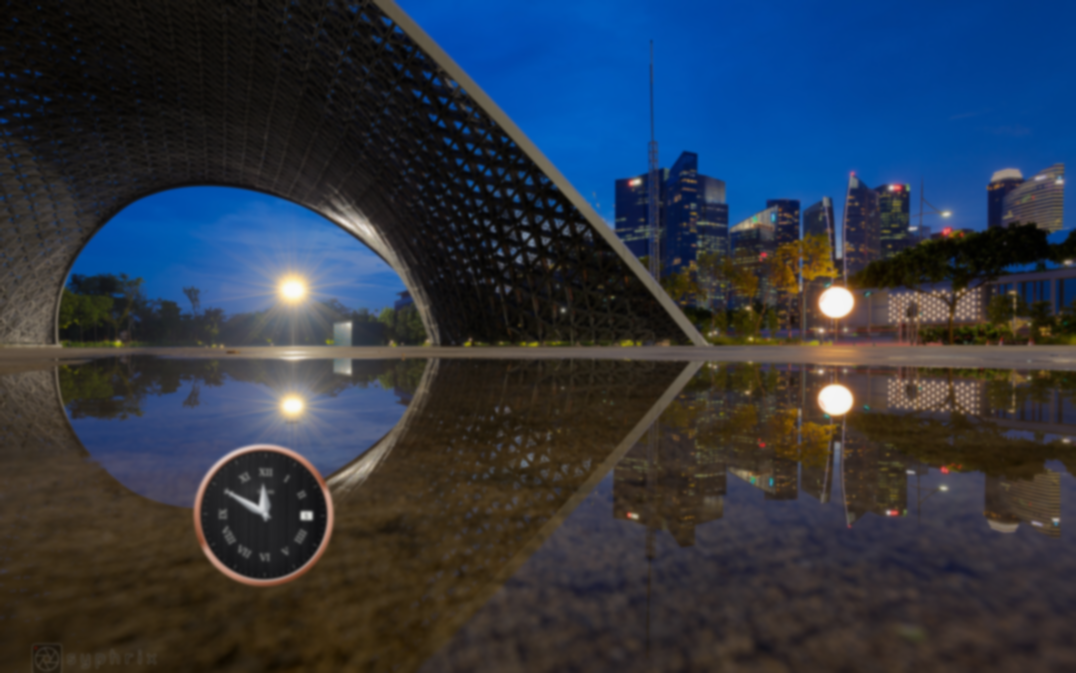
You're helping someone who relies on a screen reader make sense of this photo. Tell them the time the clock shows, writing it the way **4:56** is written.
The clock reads **11:50**
